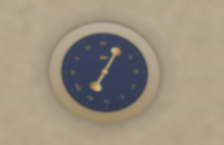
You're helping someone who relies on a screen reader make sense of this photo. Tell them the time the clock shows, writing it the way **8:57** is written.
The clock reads **7:05**
